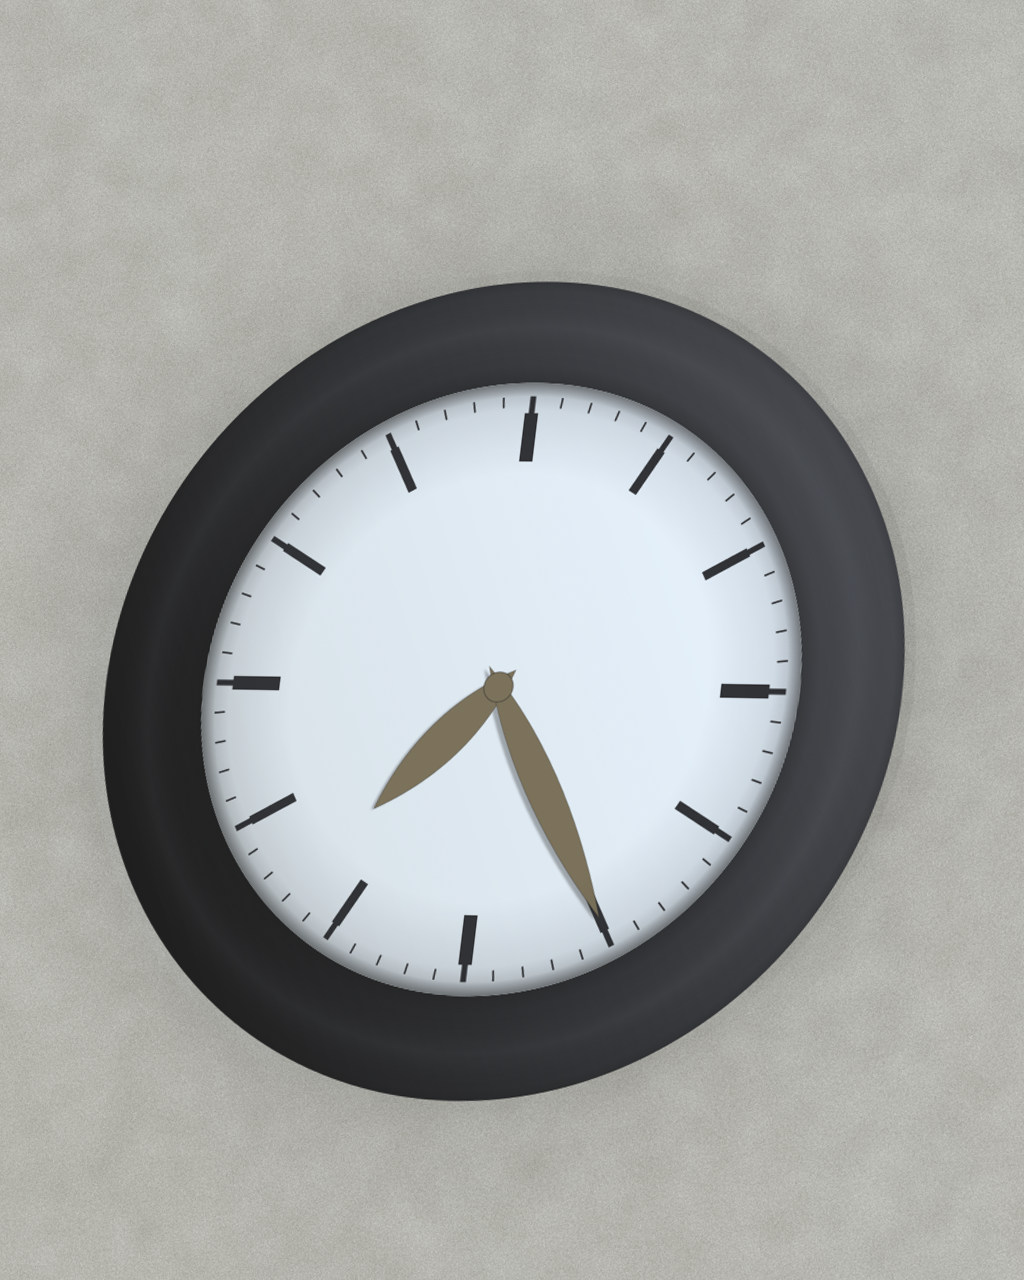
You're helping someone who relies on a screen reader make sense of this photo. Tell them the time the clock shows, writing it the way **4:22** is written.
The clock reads **7:25**
